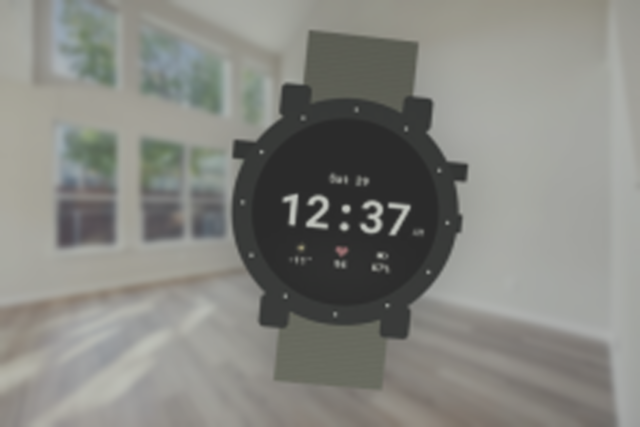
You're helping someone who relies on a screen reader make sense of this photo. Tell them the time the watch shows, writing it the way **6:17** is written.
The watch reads **12:37**
